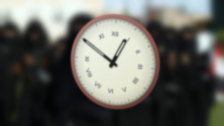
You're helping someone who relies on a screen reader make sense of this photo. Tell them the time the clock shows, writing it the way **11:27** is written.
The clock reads **12:50**
